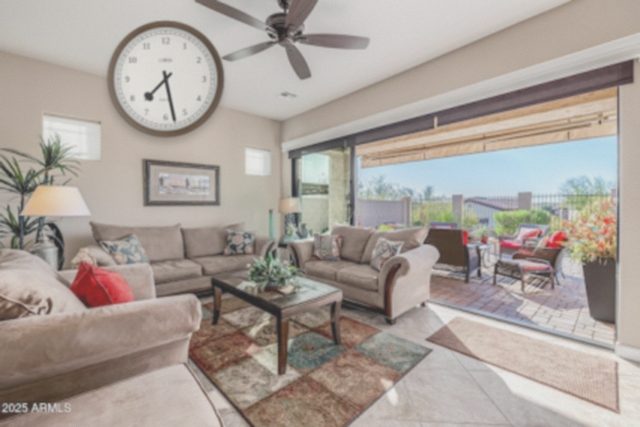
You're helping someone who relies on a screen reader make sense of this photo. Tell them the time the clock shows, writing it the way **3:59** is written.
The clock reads **7:28**
